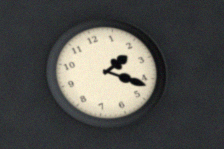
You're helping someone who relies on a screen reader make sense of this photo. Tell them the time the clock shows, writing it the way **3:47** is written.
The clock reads **2:22**
